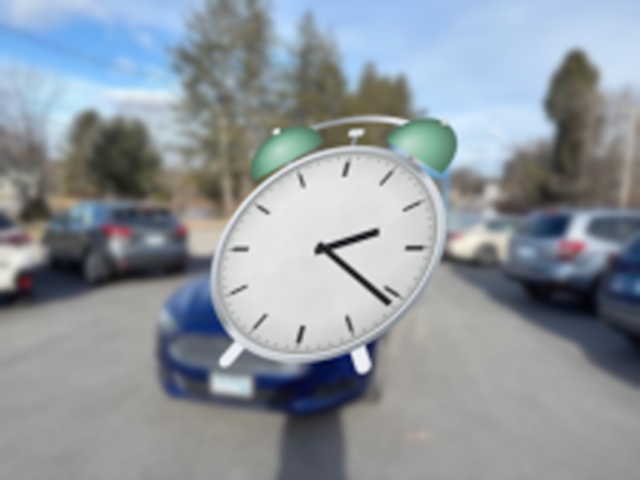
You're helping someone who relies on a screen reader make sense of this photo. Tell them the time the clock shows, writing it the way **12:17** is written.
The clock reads **2:21**
